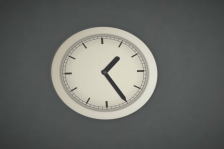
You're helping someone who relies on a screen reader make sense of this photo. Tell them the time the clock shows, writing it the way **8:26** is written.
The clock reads **1:25**
